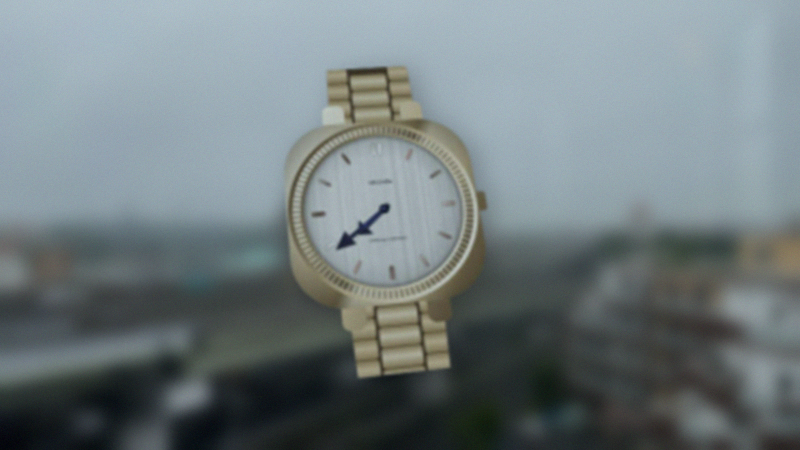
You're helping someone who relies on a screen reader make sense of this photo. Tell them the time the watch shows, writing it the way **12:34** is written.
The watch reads **7:39**
